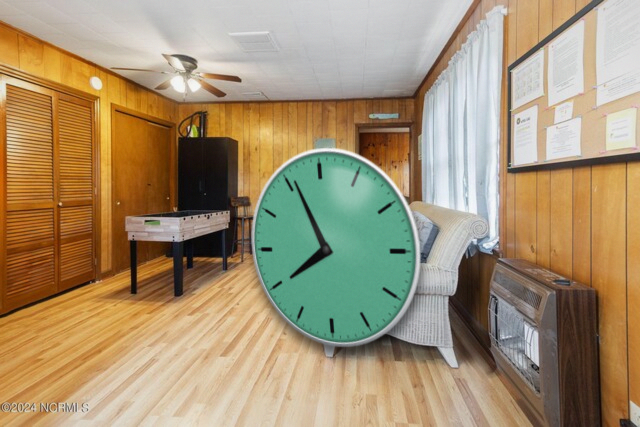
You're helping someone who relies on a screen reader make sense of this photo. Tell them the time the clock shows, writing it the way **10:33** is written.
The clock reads **7:56**
